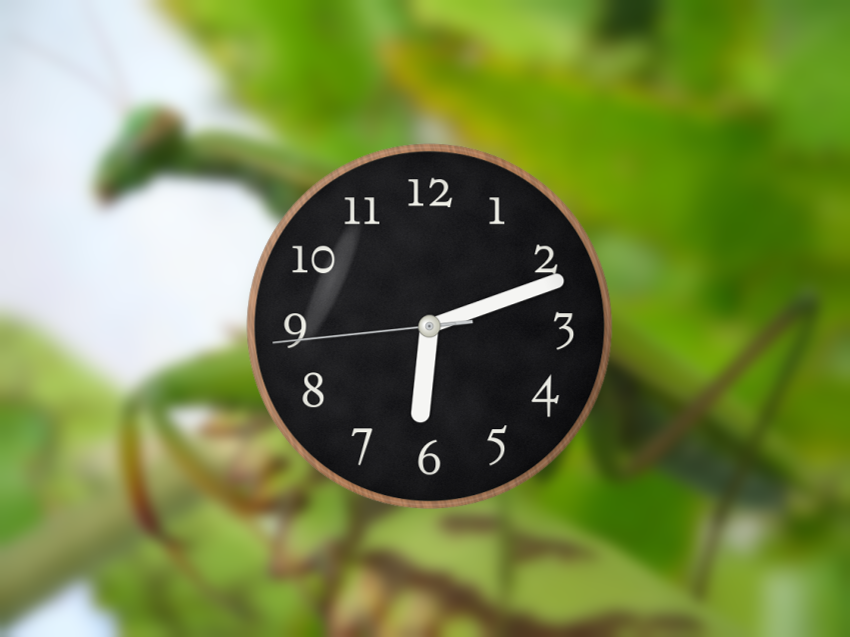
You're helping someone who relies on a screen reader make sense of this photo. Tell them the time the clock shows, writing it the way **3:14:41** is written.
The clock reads **6:11:44**
